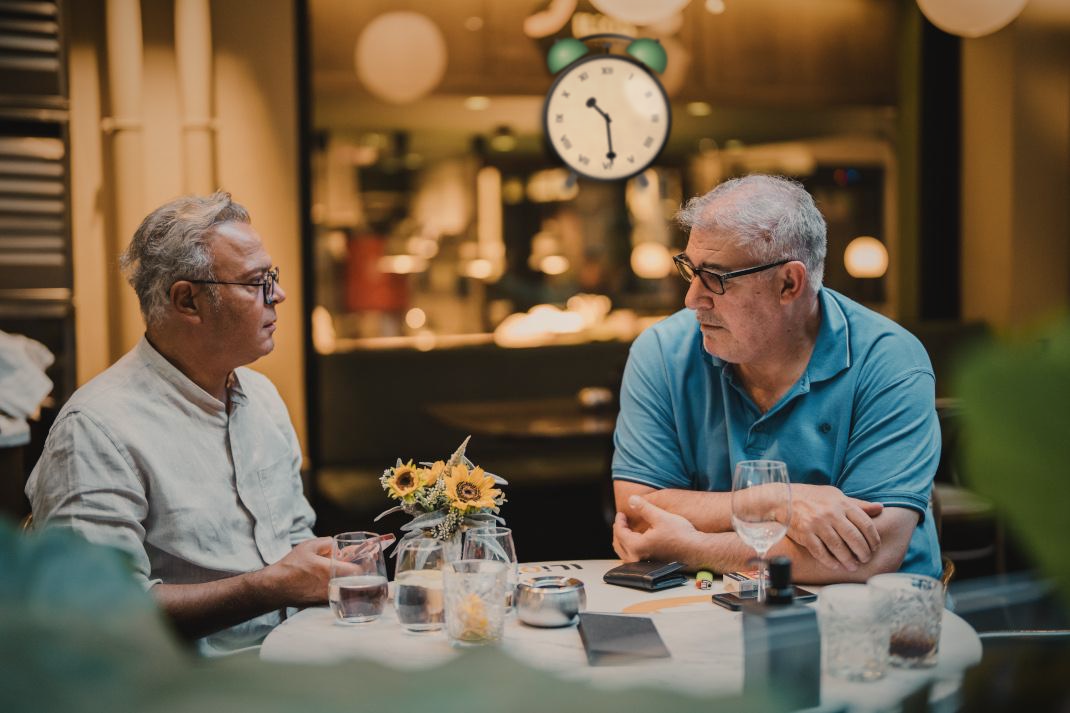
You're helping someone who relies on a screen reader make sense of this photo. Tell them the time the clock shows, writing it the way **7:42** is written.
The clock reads **10:29**
